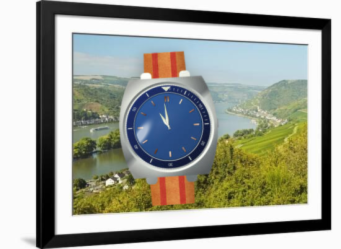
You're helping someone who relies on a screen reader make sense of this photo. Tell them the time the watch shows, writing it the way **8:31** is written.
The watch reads **10:59**
